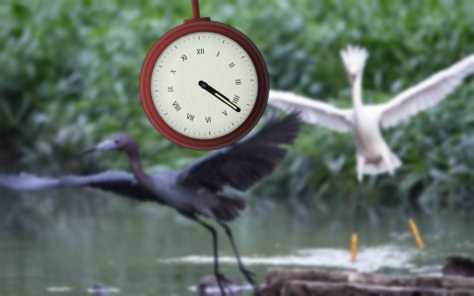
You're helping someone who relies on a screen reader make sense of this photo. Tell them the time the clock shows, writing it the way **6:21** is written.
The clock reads **4:22**
